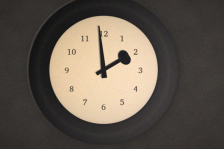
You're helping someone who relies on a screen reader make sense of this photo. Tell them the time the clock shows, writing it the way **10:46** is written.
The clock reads **1:59**
